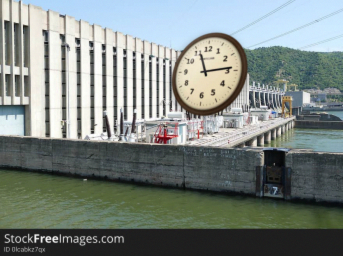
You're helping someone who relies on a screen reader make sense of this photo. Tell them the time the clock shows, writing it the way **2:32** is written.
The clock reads **11:14**
